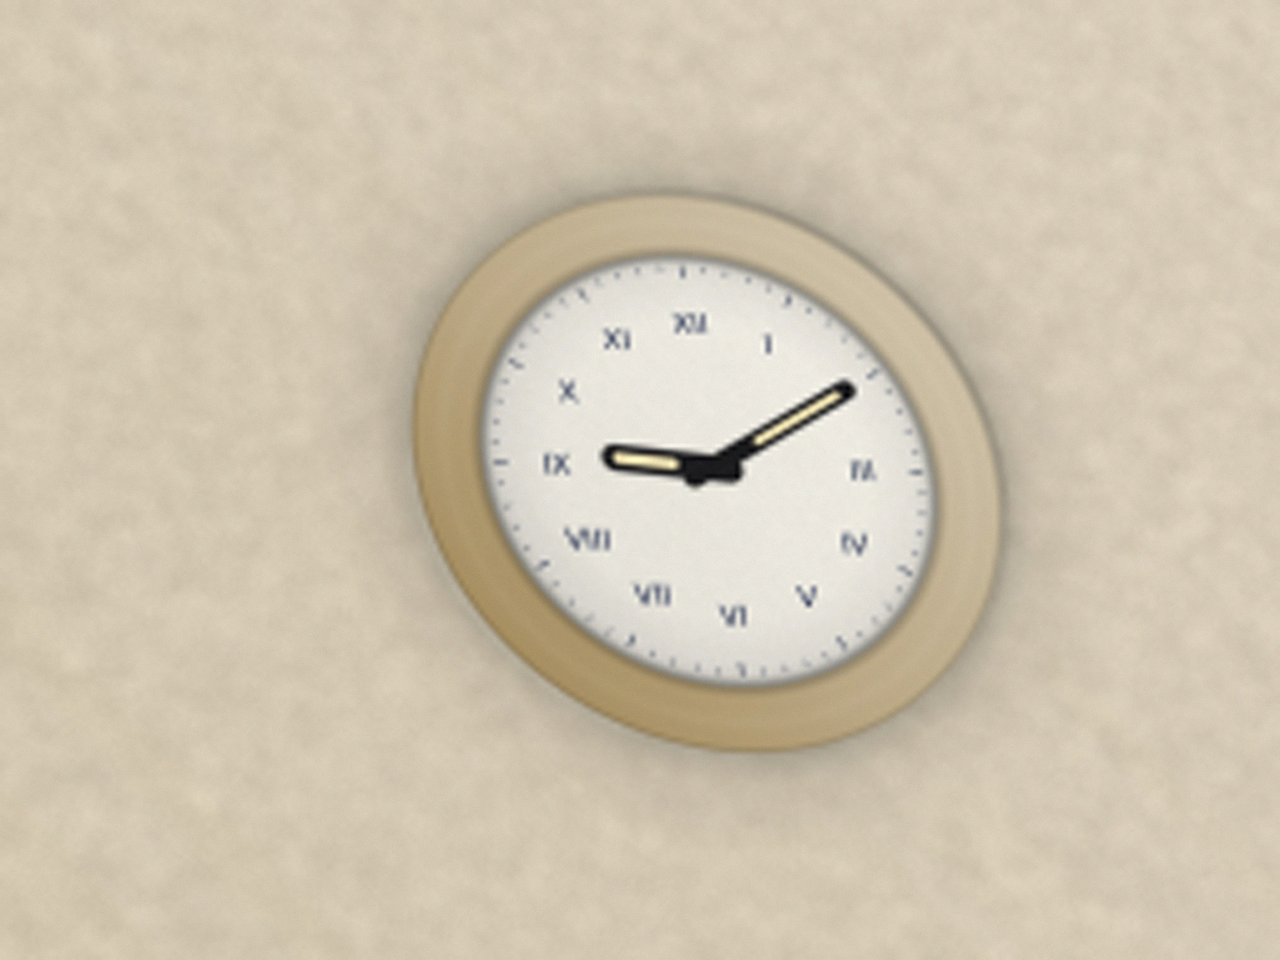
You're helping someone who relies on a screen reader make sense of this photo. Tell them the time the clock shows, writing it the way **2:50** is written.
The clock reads **9:10**
